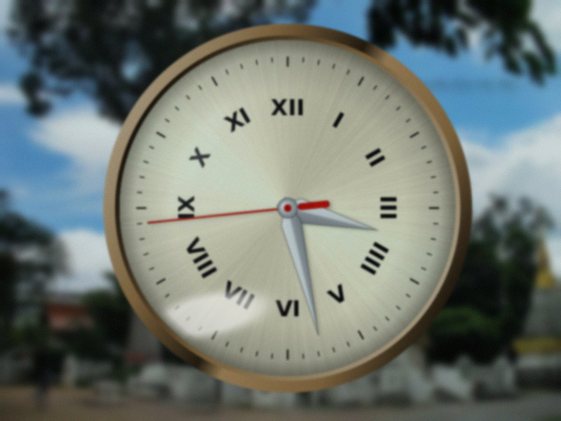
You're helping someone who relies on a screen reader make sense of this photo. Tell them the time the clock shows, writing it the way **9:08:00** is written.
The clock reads **3:27:44**
